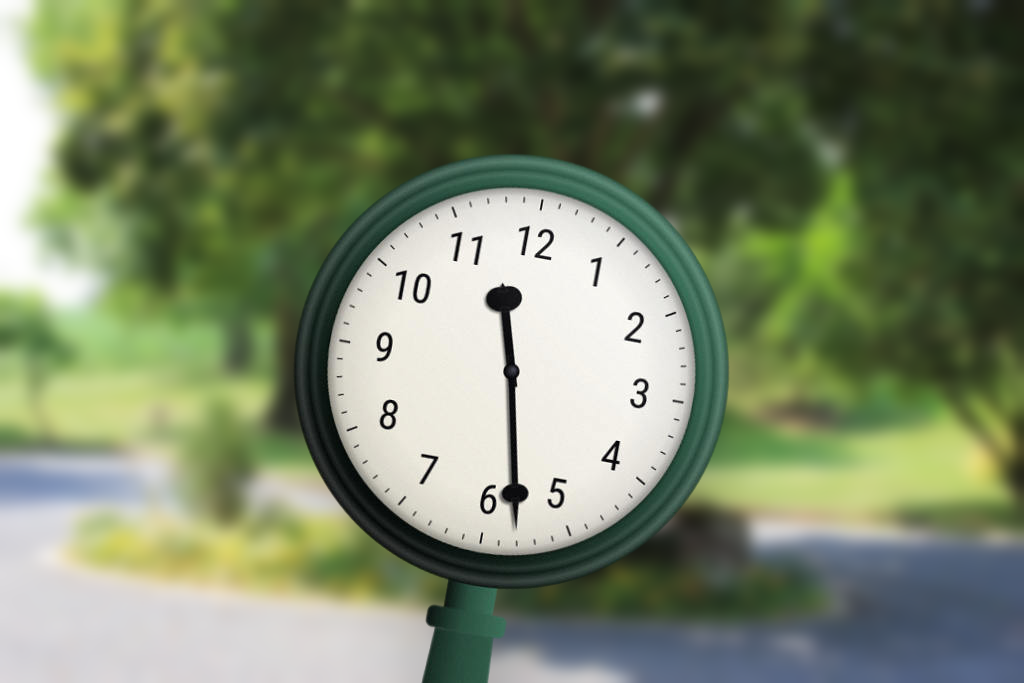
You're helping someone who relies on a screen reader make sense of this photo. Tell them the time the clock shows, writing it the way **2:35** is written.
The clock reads **11:28**
